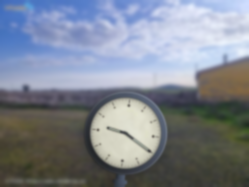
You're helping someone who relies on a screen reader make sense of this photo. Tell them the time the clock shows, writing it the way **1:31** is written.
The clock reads **9:20**
